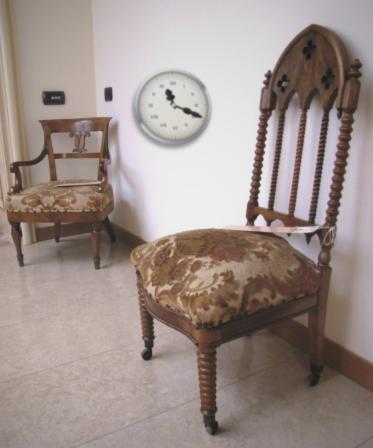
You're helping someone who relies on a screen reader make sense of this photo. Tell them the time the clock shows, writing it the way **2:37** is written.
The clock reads **11:19**
